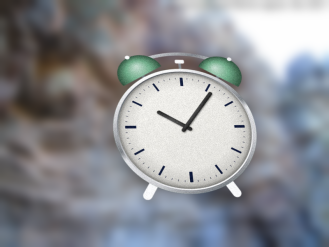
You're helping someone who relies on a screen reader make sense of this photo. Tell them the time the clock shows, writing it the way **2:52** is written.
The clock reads **10:06**
